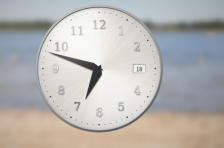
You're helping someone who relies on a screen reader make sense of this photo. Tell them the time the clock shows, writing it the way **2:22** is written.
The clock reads **6:48**
